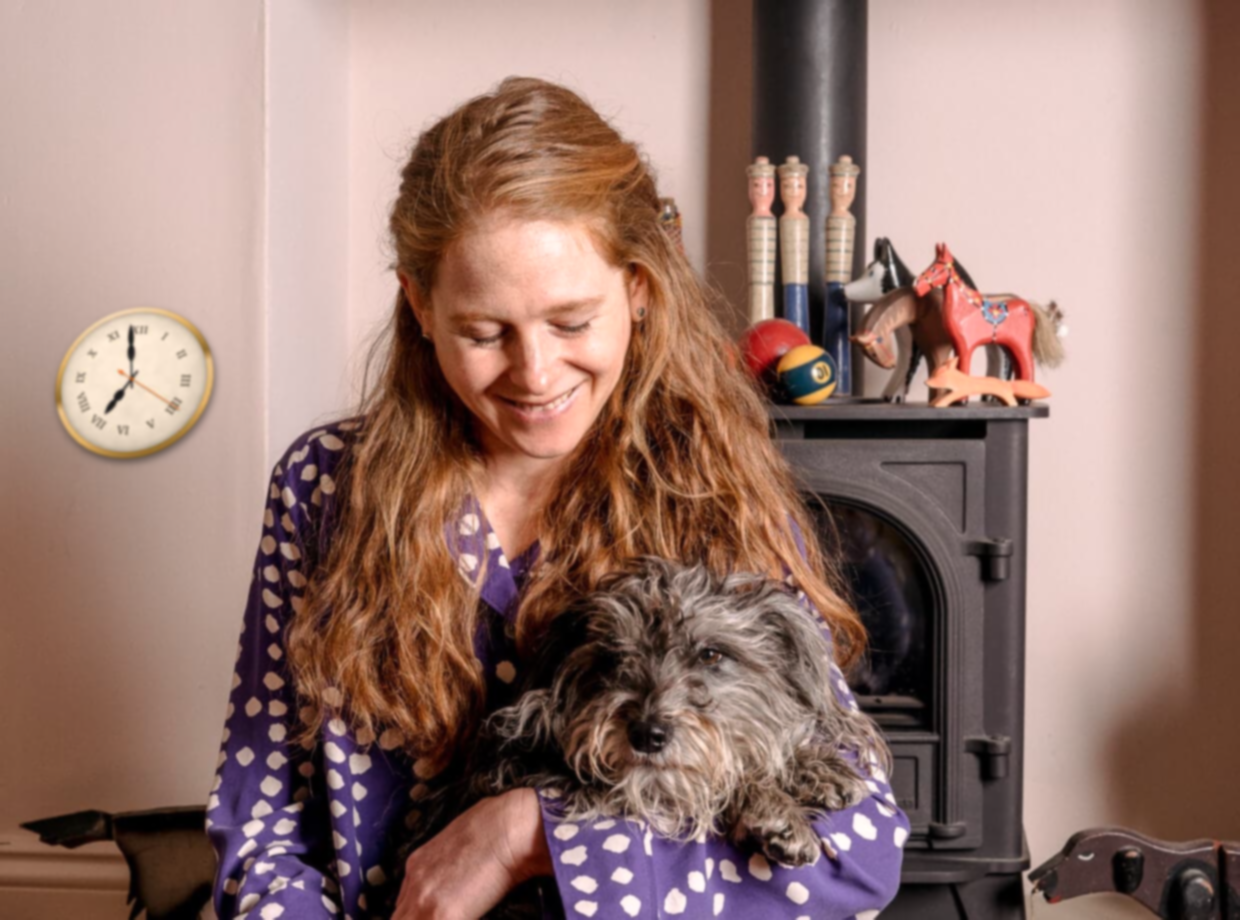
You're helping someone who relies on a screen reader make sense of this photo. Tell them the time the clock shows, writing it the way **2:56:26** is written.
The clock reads **6:58:20**
